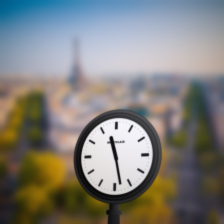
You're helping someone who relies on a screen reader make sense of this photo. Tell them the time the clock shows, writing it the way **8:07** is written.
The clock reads **11:28**
